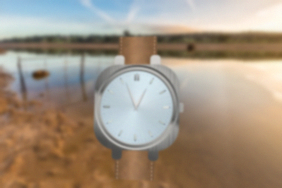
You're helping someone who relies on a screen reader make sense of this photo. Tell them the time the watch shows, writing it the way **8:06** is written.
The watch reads **12:56**
